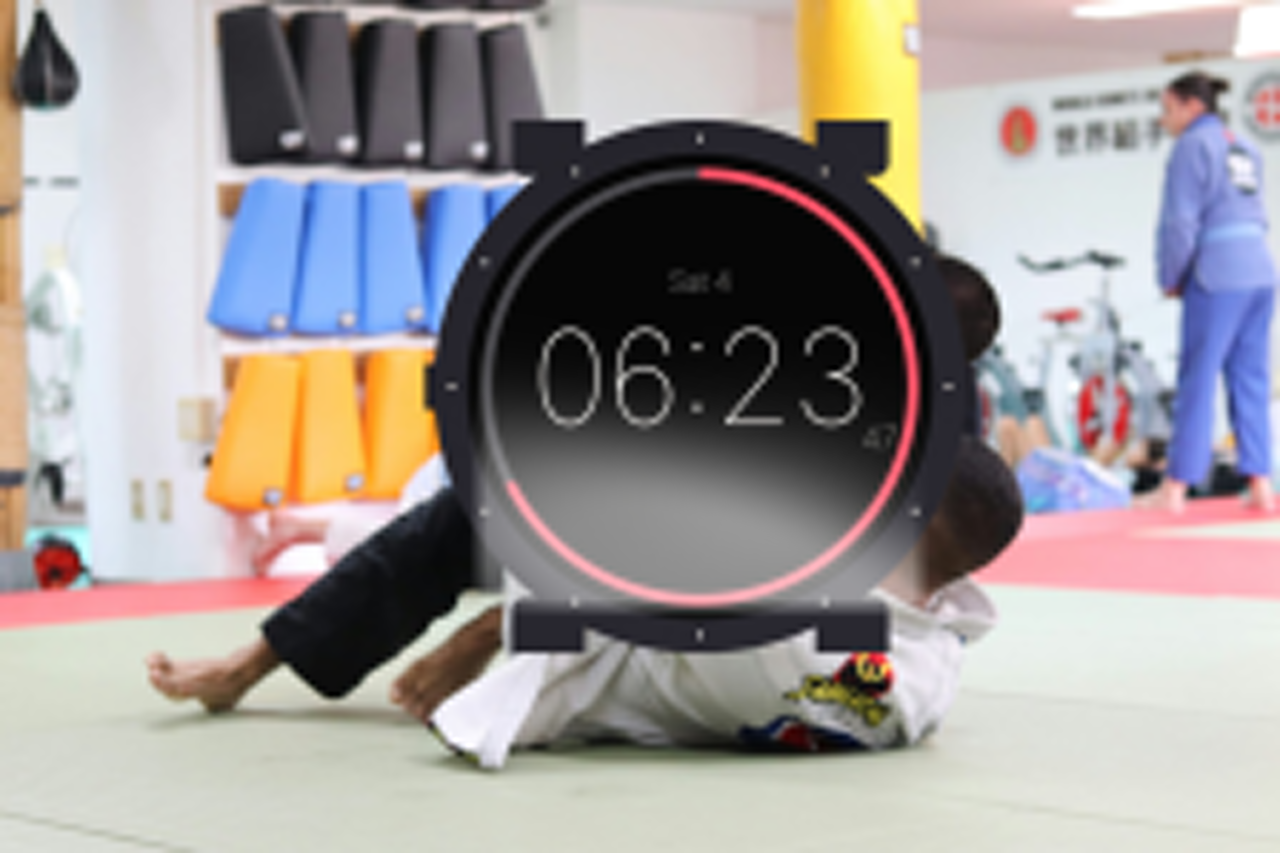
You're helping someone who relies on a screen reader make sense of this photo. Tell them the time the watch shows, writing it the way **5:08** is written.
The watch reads **6:23**
